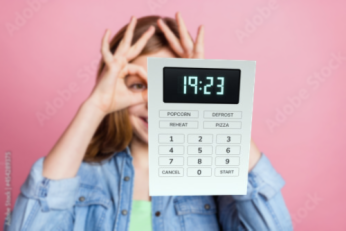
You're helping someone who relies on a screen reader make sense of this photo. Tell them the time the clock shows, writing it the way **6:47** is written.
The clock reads **19:23**
